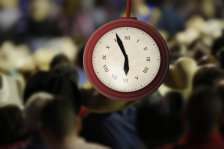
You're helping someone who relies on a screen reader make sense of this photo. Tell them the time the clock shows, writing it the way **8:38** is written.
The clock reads **5:56**
